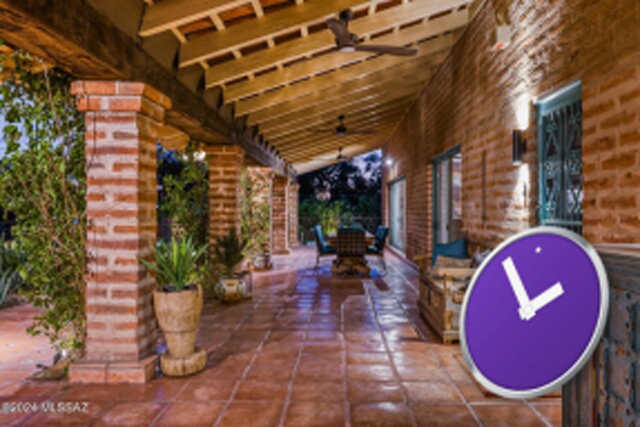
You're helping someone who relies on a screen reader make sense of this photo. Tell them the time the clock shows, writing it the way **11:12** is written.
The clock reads **1:54**
